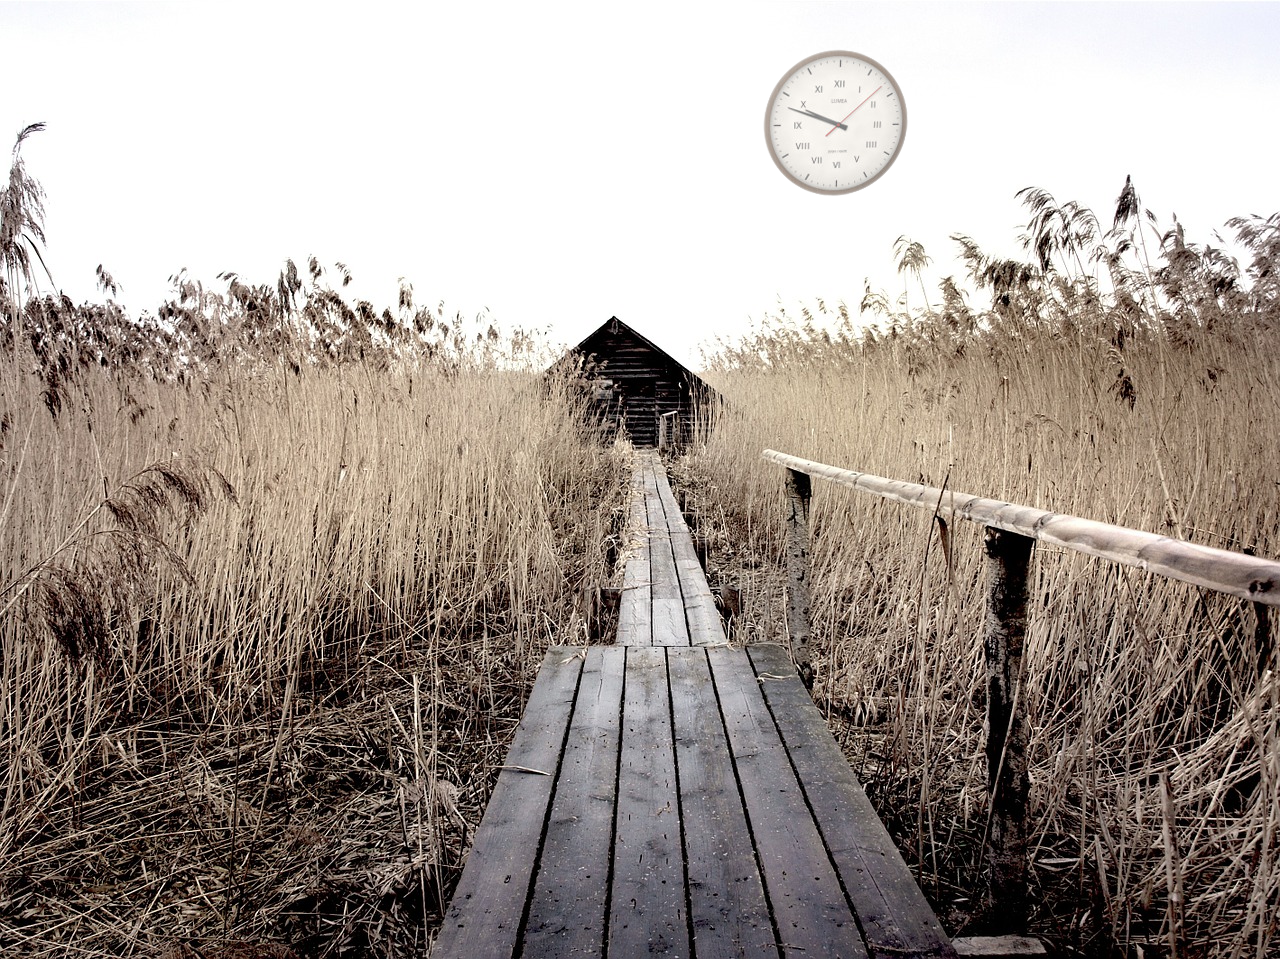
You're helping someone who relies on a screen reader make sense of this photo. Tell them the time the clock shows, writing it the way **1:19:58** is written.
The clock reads **9:48:08**
